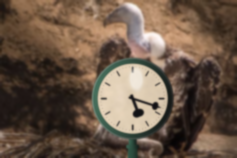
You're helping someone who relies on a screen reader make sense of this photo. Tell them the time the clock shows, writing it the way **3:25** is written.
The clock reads **5:18**
